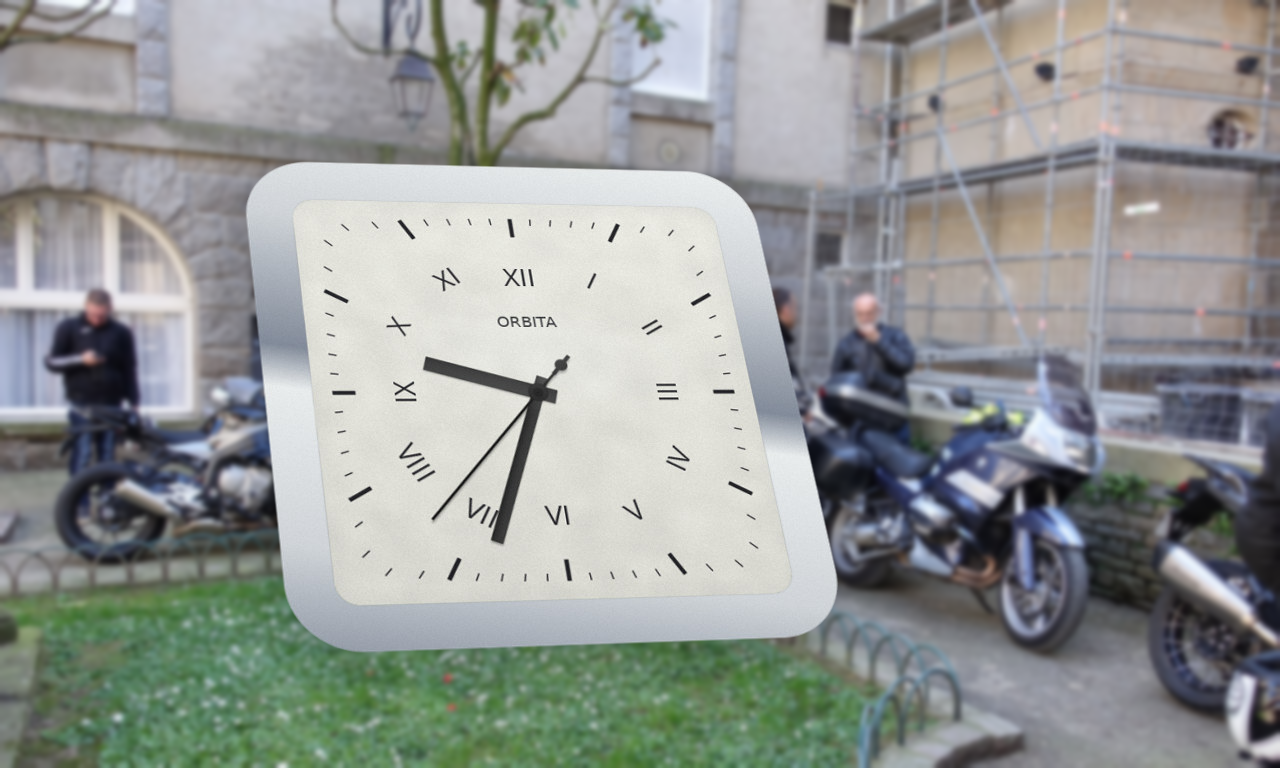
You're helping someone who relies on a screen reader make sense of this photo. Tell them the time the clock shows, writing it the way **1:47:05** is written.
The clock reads **9:33:37**
